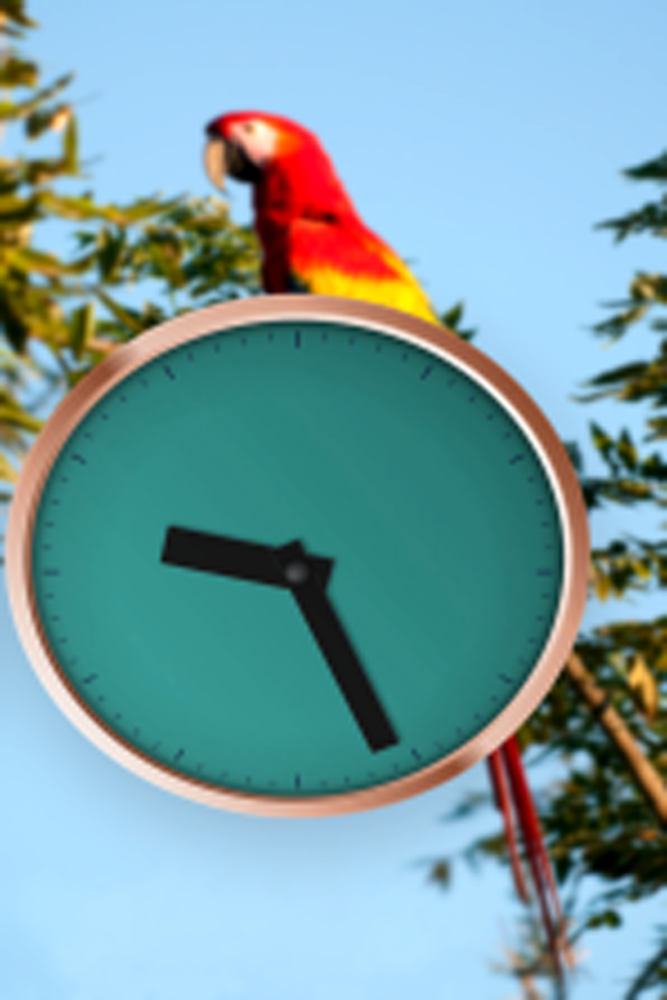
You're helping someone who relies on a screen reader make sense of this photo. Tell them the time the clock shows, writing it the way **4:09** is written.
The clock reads **9:26**
